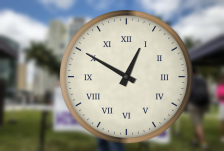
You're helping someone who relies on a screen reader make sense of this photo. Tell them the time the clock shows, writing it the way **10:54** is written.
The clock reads **12:50**
